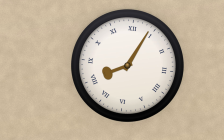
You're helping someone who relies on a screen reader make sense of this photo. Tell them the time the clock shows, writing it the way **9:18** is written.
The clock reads **8:04**
